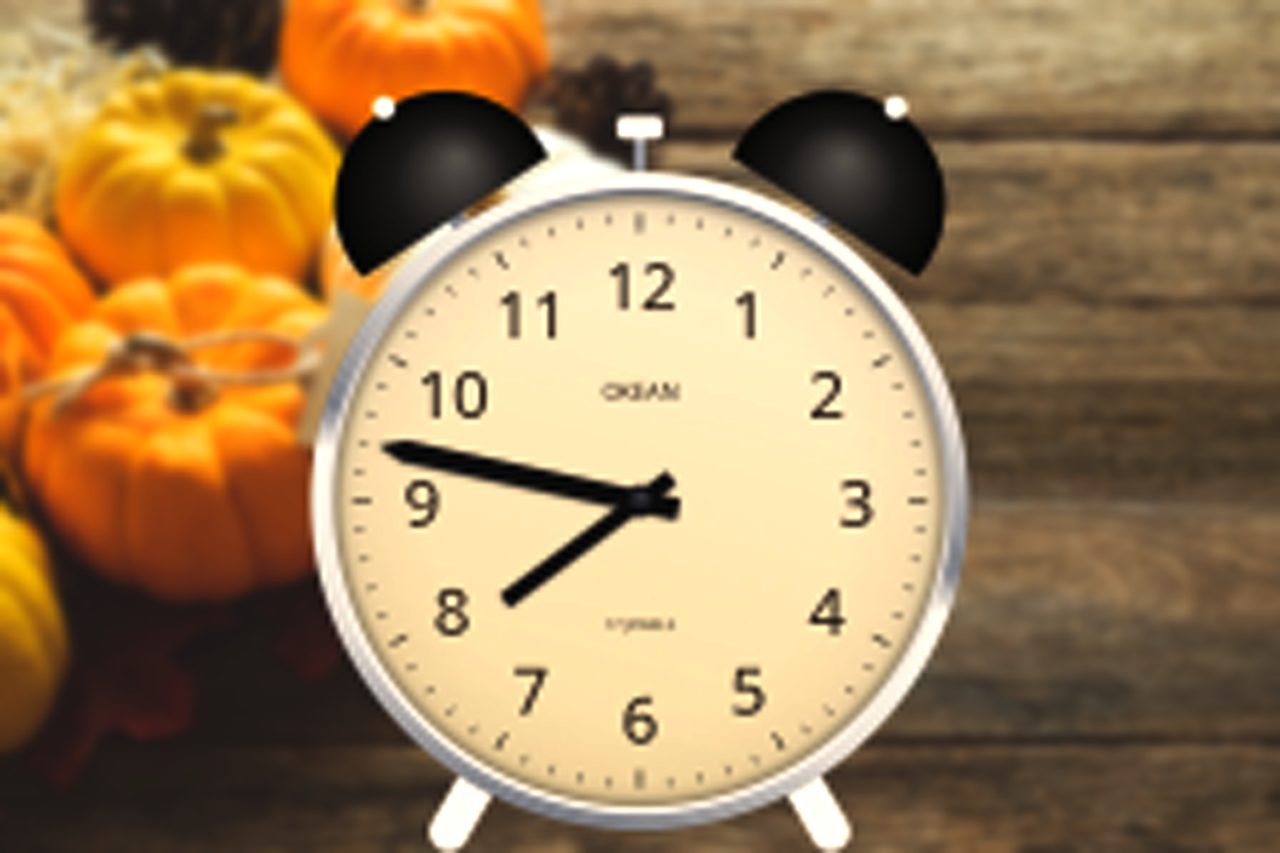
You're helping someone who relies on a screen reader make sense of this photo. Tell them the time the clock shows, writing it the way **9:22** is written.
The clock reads **7:47**
